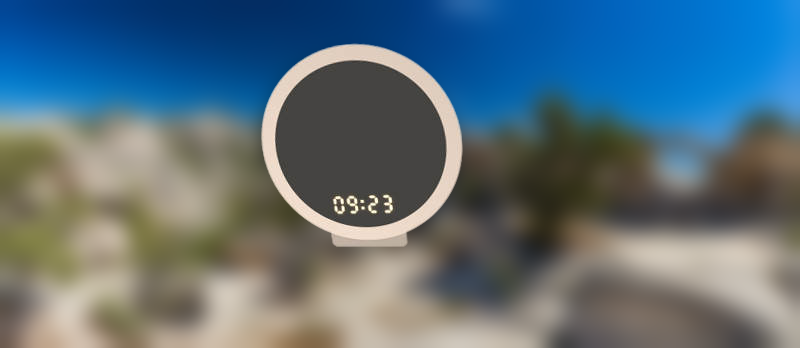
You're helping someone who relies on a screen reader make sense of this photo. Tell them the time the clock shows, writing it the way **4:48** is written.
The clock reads **9:23**
